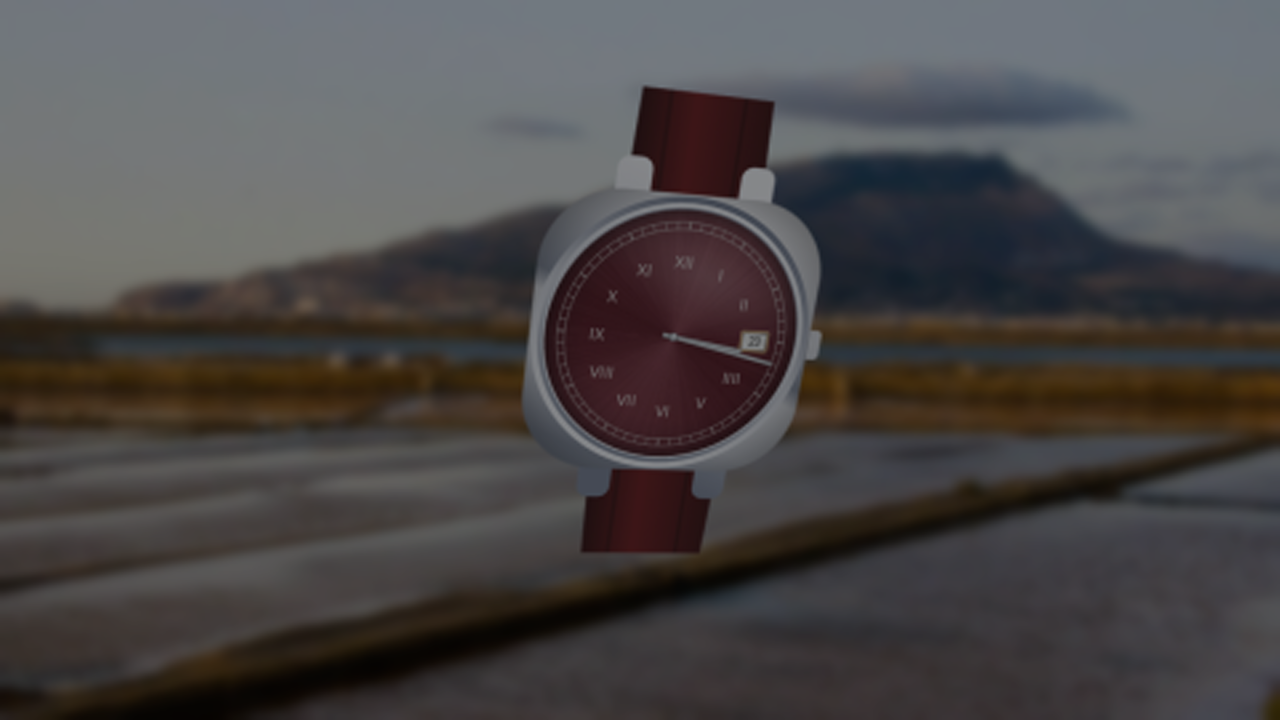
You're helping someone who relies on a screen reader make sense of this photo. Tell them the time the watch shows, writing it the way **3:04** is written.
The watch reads **3:17**
